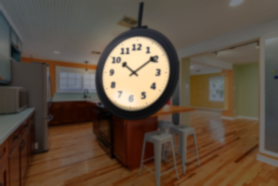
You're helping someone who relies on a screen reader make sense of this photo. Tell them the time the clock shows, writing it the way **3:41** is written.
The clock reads **10:09**
